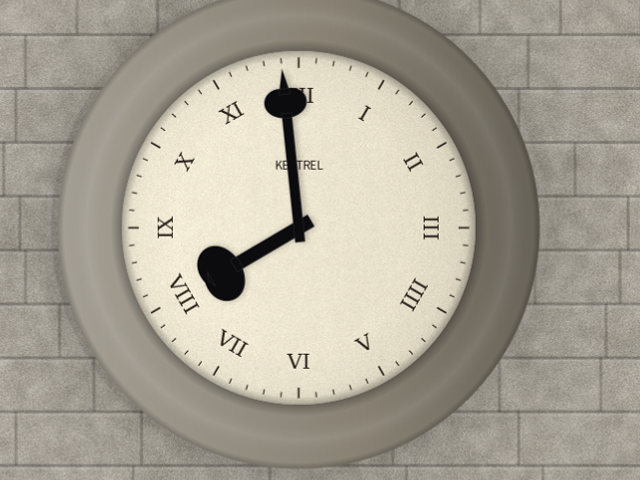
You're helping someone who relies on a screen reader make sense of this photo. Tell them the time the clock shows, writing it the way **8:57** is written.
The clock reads **7:59**
